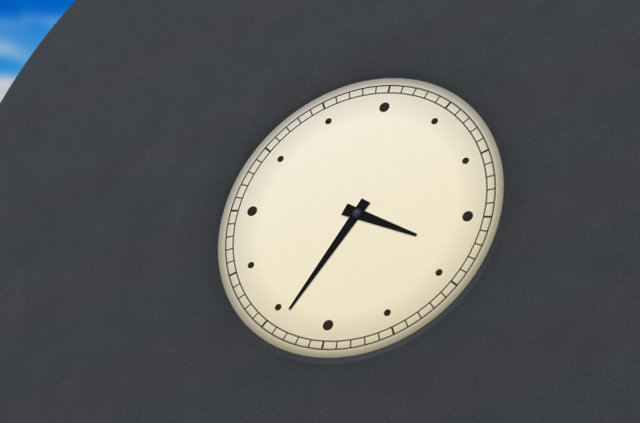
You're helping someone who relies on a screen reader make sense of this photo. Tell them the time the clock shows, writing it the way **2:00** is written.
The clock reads **3:34**
